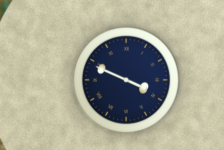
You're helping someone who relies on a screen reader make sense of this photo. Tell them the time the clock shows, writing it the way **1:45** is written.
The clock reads **3:49**
